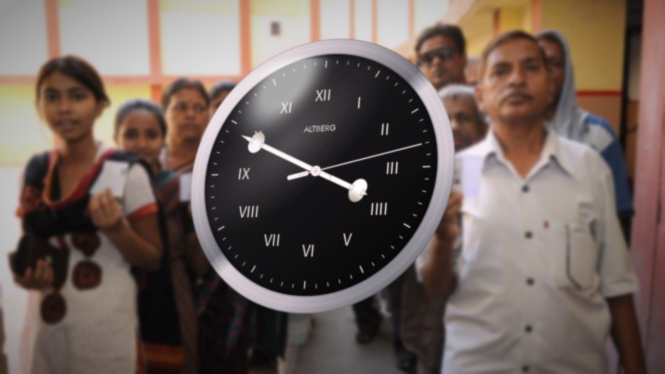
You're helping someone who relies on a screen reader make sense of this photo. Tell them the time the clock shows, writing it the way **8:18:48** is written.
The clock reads **3:49:13**
